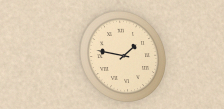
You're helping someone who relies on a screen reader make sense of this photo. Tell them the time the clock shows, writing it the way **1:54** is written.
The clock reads **1:47**
